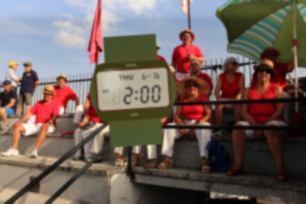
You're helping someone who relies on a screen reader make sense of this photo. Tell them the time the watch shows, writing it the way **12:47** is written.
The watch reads **2:00**
